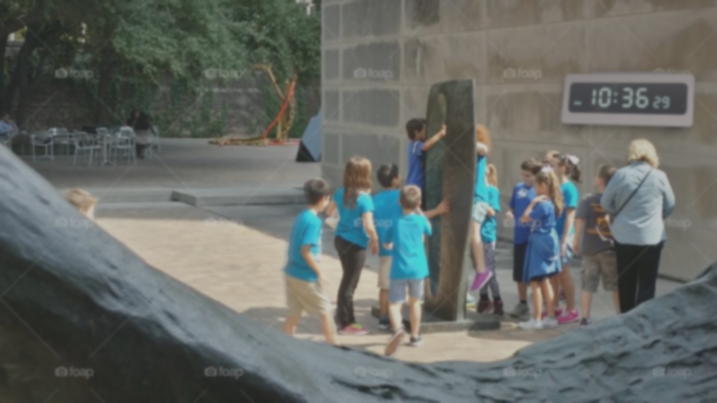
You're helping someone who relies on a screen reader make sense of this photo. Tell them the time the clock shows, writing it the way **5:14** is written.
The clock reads **10:36**
